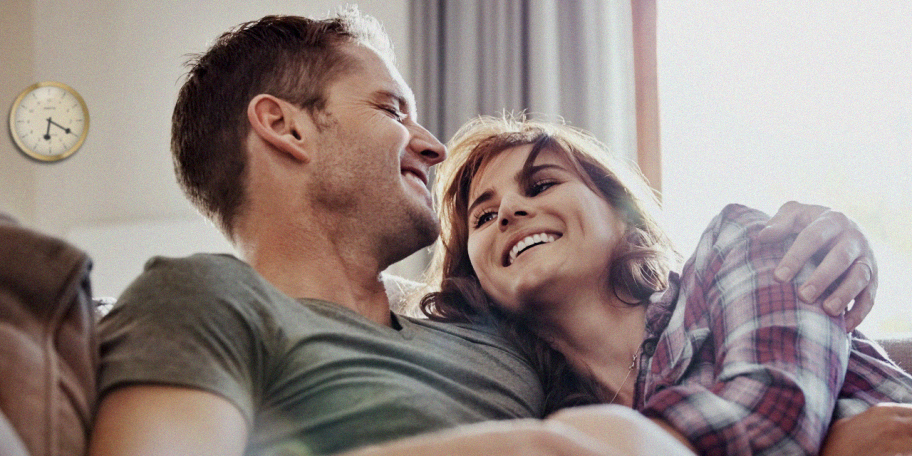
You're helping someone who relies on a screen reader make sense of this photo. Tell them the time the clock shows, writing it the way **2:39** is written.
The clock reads **6:20**
